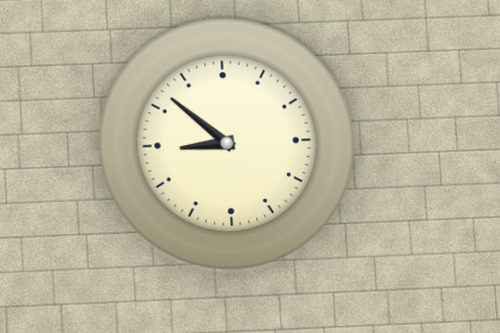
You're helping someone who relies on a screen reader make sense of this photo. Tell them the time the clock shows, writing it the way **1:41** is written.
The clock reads **8:52**
